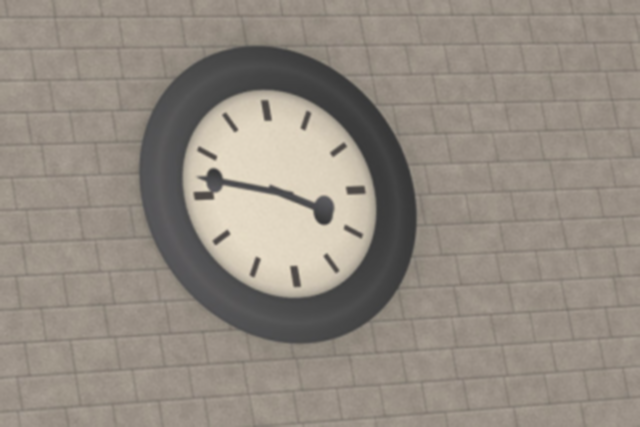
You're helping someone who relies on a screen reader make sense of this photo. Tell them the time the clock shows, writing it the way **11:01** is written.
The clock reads **3:47**
